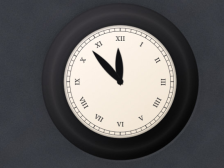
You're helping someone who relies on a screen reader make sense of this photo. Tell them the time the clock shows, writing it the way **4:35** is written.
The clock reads **11:53**
